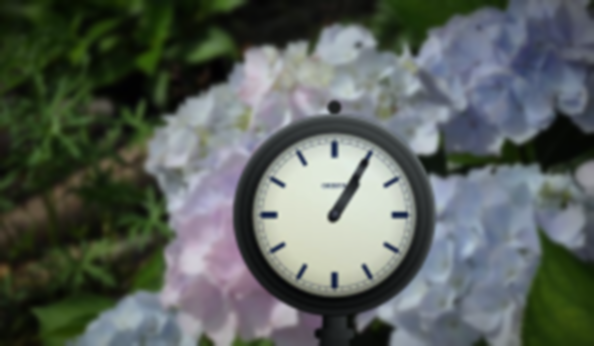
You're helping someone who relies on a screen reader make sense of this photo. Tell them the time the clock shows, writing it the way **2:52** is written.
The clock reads **1:05**
